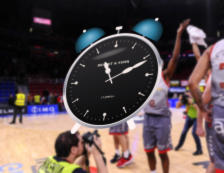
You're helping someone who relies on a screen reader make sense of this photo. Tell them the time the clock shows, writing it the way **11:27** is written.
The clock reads **11:11**
